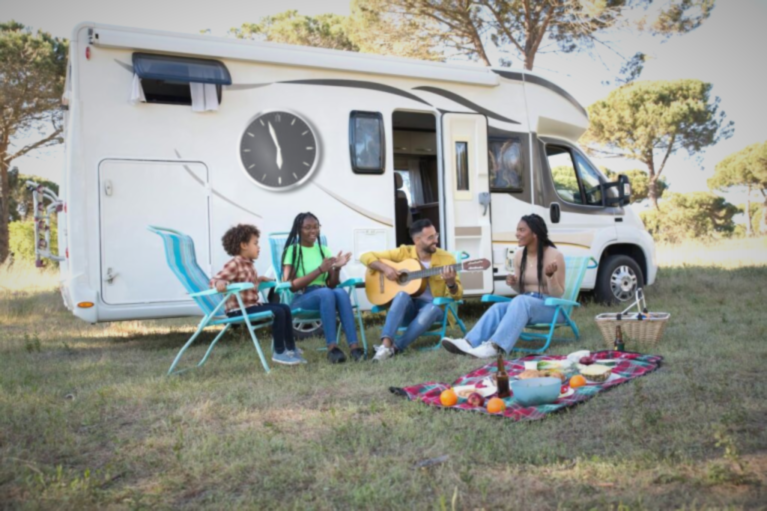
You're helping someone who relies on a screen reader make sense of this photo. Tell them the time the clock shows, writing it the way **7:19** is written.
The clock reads **5:57**
